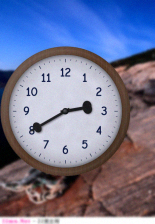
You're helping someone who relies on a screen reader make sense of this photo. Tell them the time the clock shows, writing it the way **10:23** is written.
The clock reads **2:40**
